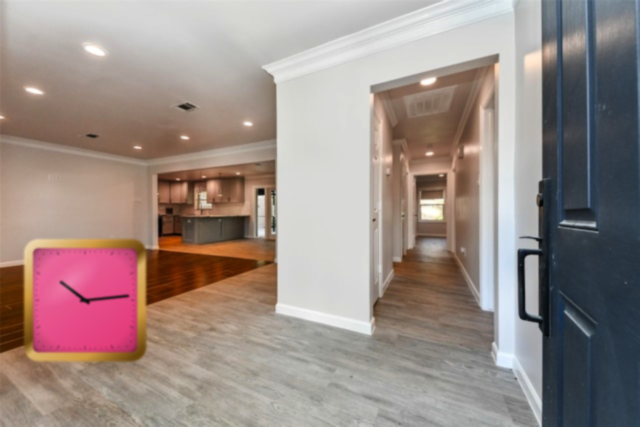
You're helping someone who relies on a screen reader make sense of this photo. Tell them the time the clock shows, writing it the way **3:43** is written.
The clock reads **10:14**
